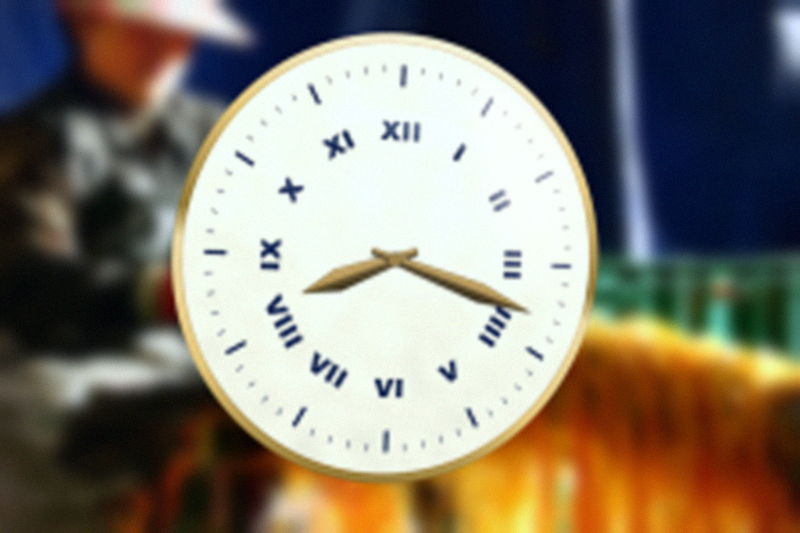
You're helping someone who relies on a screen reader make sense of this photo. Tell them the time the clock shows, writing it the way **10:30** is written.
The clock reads **8:18**
